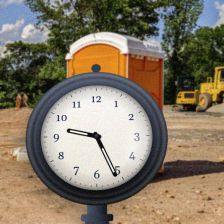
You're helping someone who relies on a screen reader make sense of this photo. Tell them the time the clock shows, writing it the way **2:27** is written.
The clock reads **9:26**
